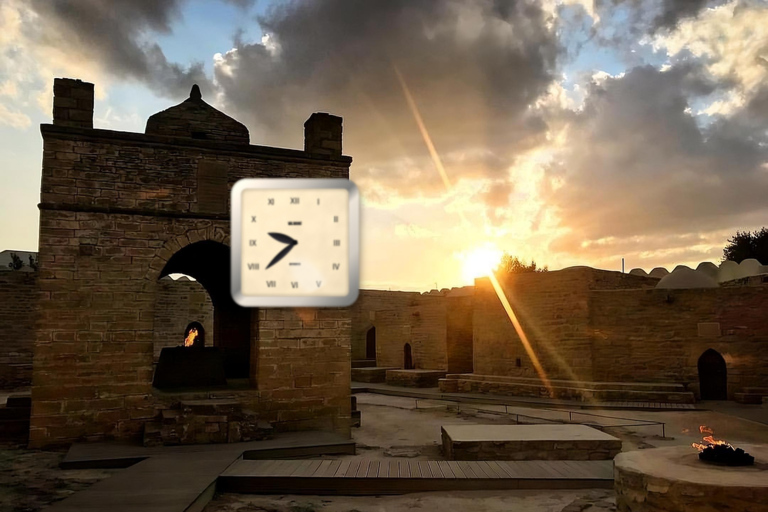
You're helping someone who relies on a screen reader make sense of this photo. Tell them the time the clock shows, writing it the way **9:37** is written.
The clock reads **9:38**
